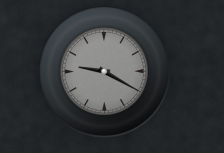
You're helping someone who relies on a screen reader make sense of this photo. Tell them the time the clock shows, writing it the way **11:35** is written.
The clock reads **9:20**
